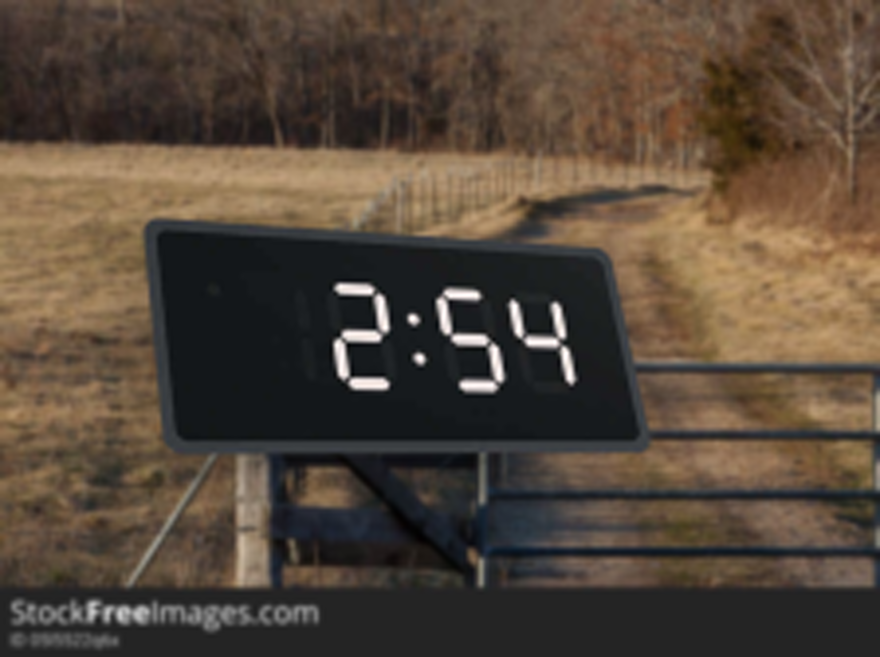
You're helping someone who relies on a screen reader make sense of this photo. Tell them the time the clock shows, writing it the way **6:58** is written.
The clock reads **2:54**
